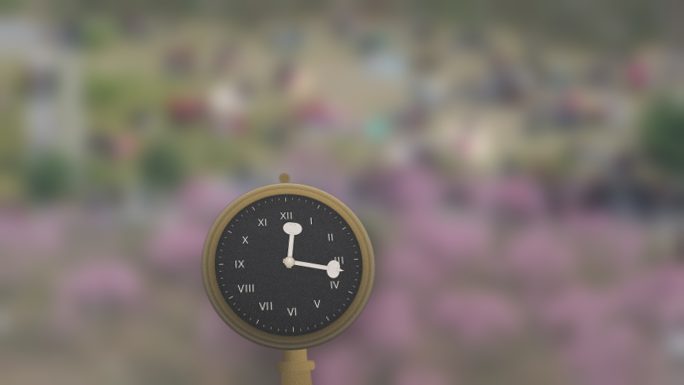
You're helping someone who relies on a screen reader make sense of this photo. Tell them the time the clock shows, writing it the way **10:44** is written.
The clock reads **12:17**
